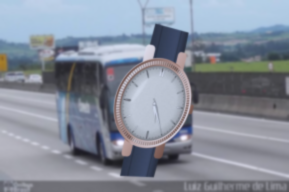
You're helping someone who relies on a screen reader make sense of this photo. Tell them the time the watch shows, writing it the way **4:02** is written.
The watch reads **5:25**
